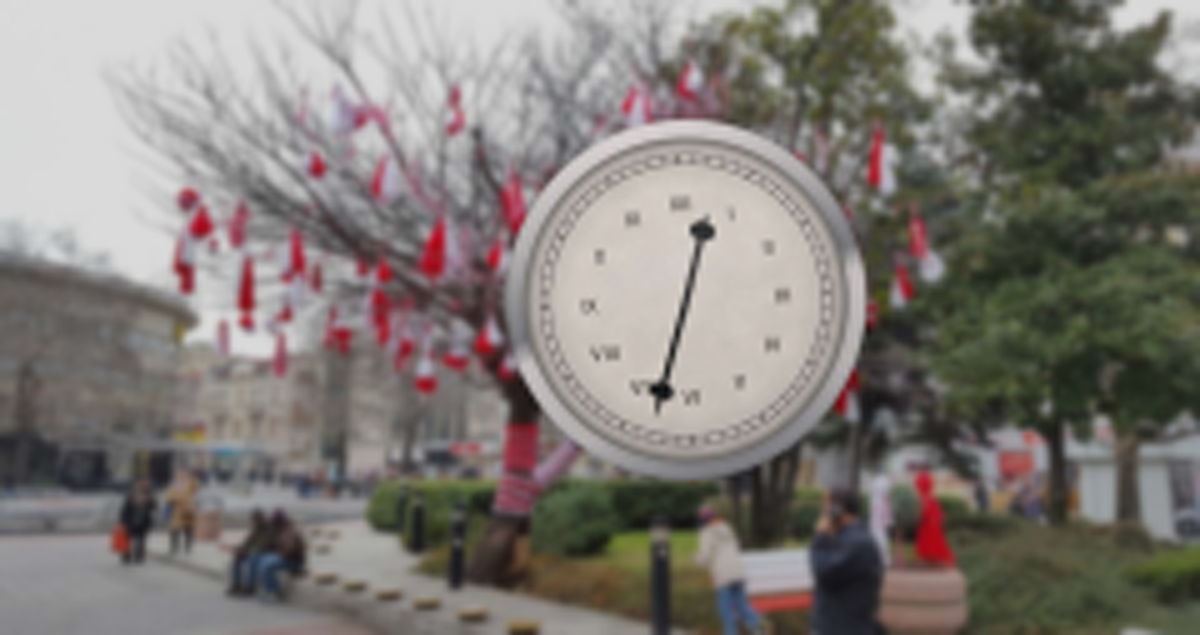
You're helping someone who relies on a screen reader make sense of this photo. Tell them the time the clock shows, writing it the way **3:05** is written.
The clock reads **12:33**
